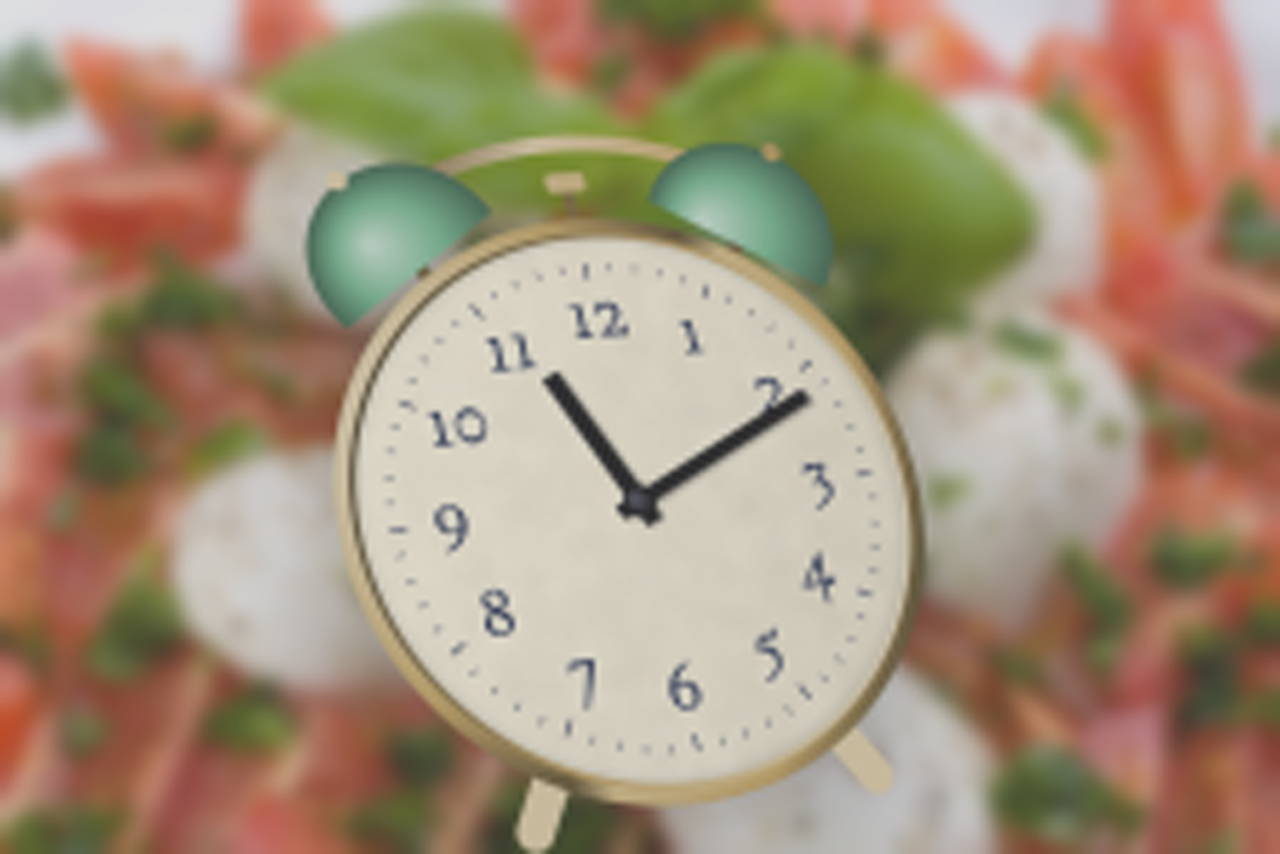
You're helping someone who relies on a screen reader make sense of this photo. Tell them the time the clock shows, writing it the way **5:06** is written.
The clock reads **11:11**
